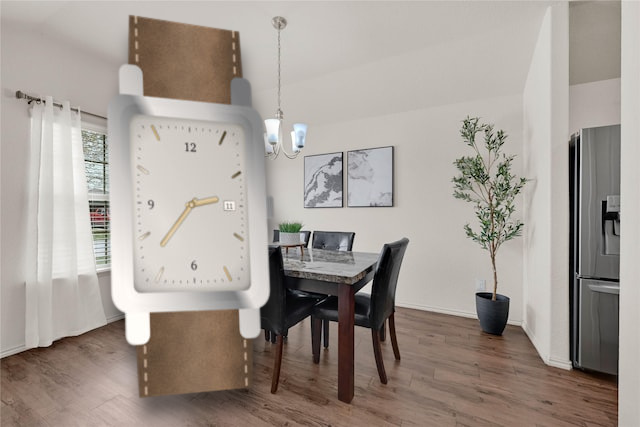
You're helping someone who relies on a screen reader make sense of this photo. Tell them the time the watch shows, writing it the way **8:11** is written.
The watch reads **2:37**
